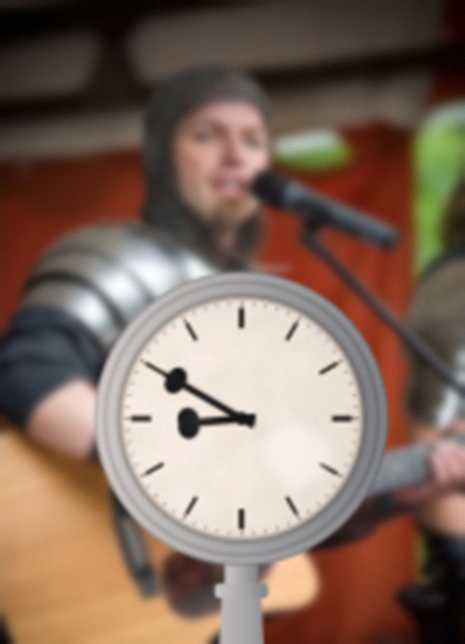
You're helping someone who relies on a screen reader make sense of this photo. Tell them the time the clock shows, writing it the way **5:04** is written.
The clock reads **8:50**
